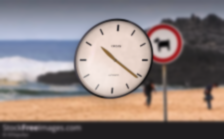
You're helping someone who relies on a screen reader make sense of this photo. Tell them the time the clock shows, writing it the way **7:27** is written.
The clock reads **10:21**
